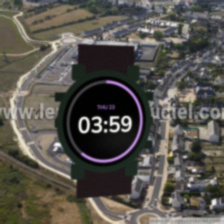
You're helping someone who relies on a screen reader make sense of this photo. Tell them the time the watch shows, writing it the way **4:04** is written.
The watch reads **3:59**
